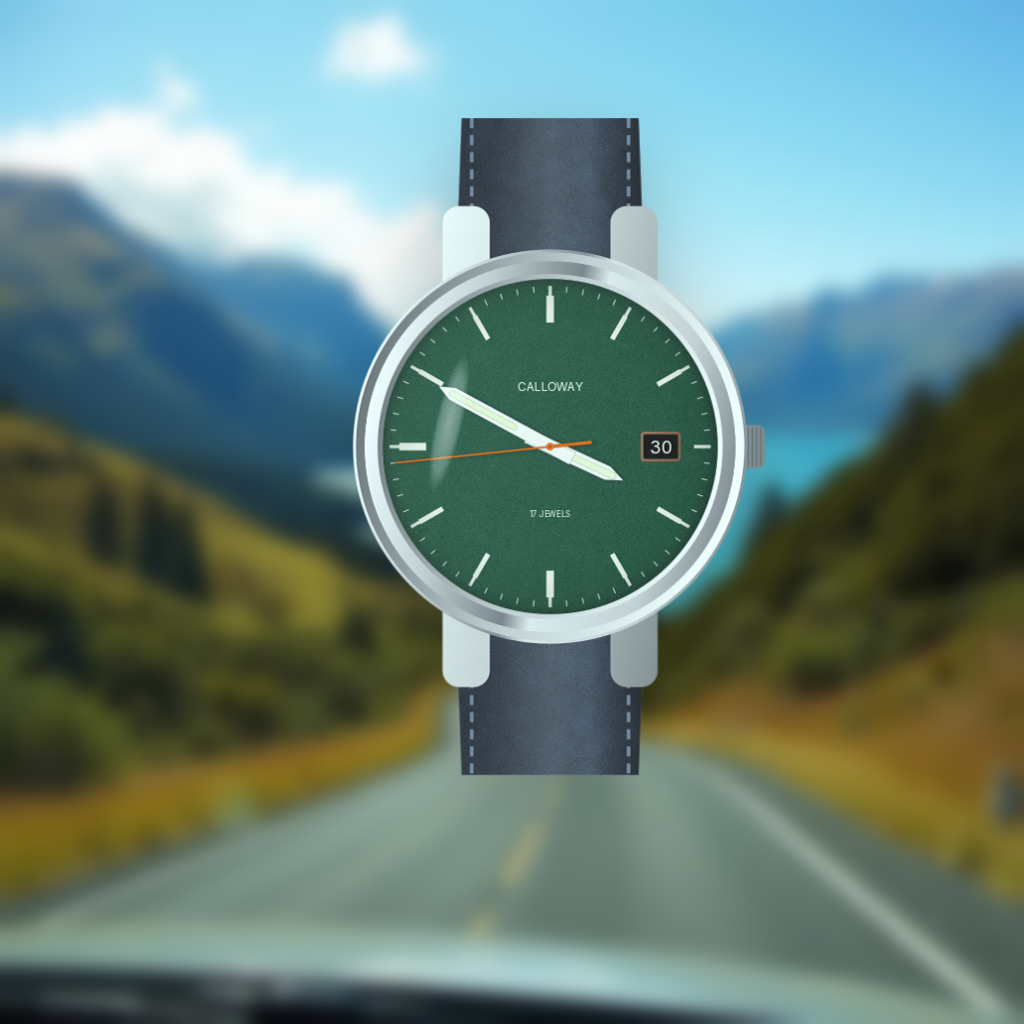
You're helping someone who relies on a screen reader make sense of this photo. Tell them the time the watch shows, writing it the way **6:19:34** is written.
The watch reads **3:49:44**
